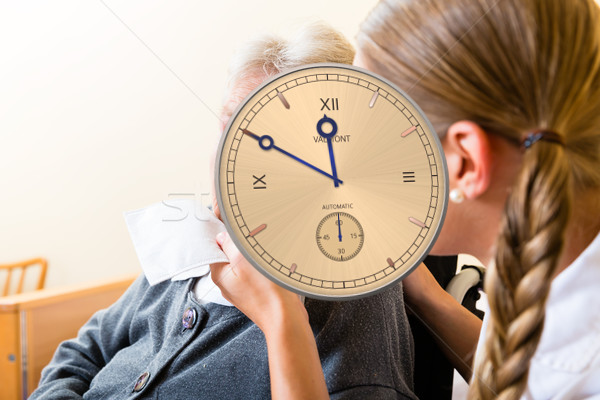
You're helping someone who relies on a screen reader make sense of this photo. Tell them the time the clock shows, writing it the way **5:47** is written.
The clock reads **11:50**
